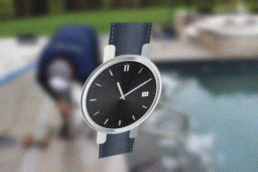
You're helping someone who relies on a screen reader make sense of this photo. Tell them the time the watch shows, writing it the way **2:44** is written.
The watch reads **11:10**
